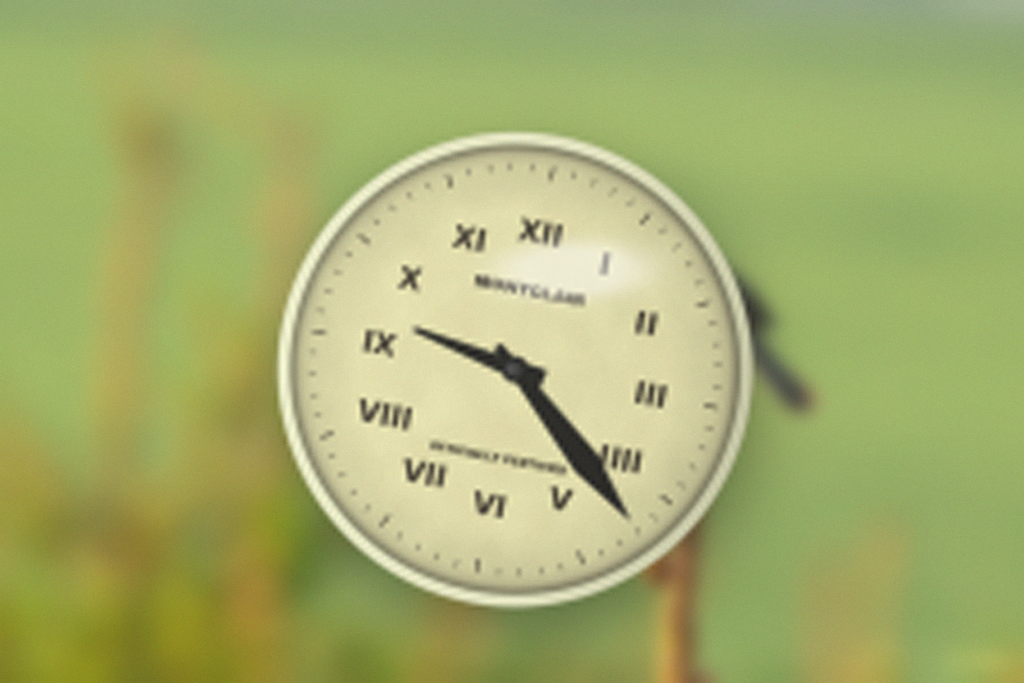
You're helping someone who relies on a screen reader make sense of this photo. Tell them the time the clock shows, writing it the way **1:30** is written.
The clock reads **9:22**
